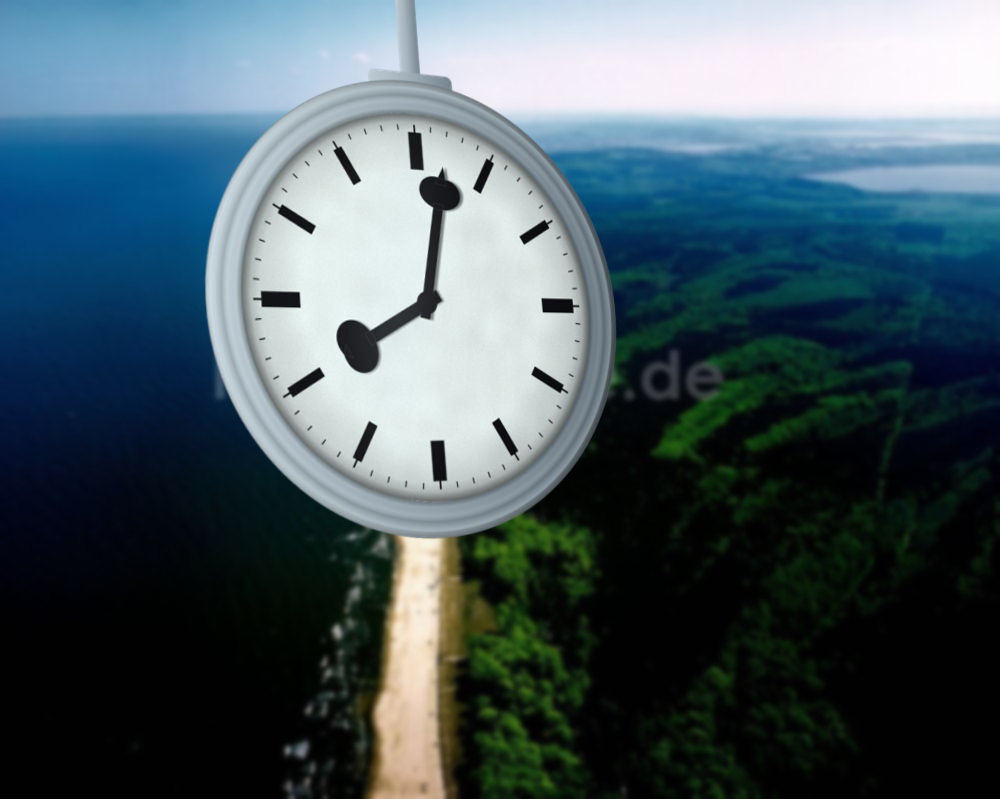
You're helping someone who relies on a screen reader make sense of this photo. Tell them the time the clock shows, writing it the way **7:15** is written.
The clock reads **8:02**
